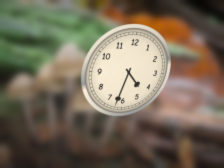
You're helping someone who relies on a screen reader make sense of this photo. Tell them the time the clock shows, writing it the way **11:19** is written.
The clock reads **4:32**
